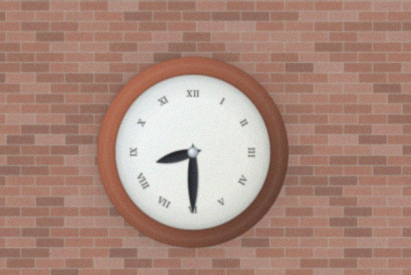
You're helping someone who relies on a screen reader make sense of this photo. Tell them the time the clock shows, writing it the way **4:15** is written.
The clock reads **8:30**
